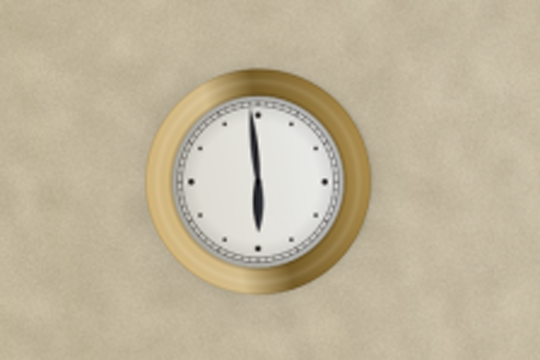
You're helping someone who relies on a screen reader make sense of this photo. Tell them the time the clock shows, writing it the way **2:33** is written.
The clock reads **5:59**
